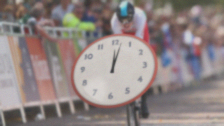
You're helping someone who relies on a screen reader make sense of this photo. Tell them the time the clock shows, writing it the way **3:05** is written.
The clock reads **12:02**
